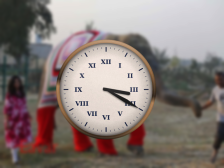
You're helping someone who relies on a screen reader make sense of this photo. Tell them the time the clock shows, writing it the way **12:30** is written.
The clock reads **3:20**
